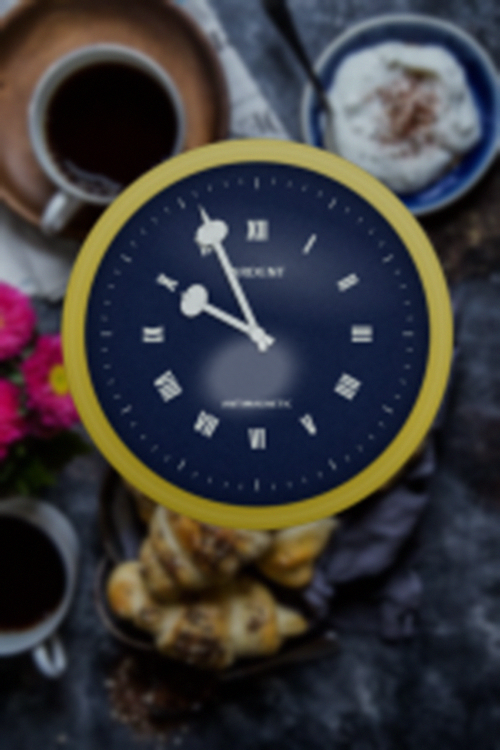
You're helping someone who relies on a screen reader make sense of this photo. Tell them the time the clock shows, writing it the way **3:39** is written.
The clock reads **9:56**
